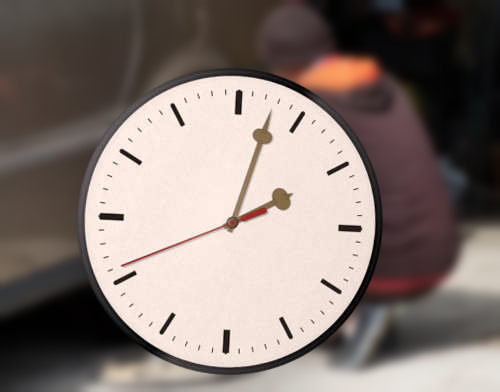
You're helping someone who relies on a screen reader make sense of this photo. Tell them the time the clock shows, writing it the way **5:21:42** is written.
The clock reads **2:02:41**
